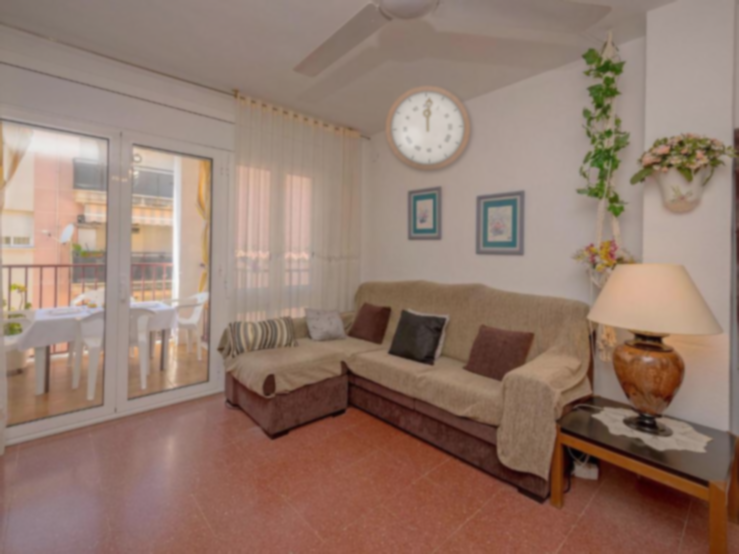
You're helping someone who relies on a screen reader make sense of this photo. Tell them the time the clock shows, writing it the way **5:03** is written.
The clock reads **12:01**
